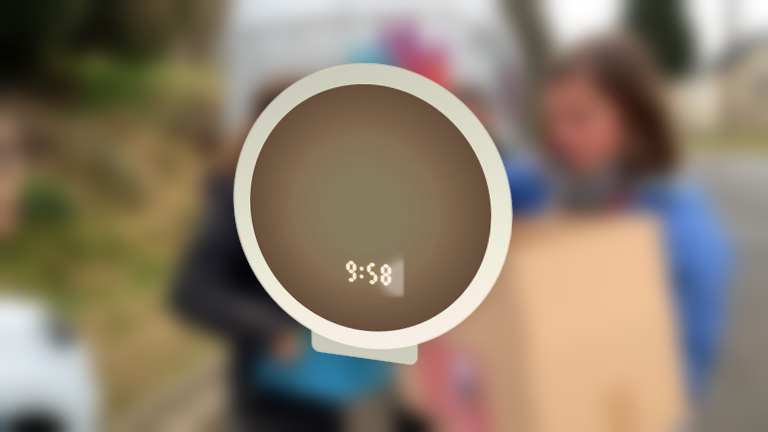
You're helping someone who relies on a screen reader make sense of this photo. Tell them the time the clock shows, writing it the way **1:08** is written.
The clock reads **9:58**
